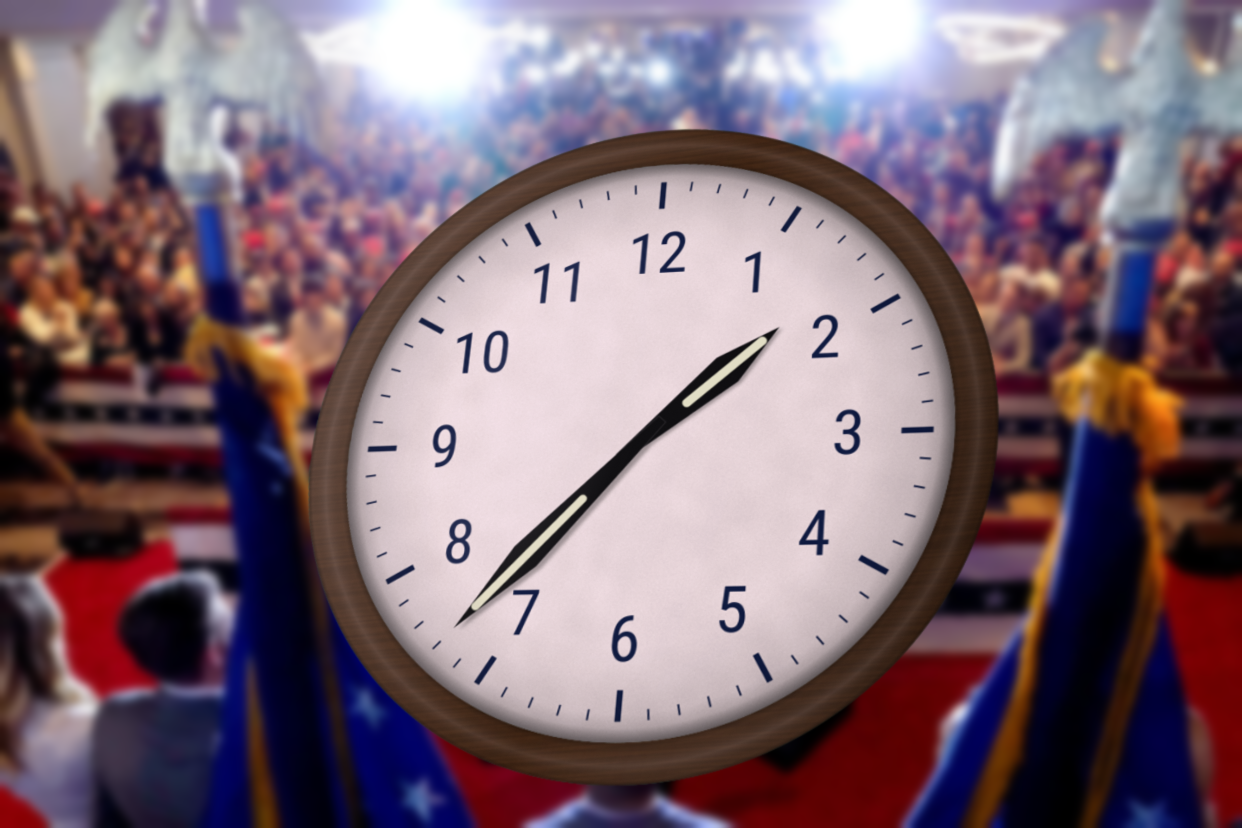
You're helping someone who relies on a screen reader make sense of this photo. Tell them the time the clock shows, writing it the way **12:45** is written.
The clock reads **1:37**
